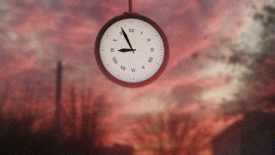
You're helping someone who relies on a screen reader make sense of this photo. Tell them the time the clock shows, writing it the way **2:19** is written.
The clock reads **8:56**
